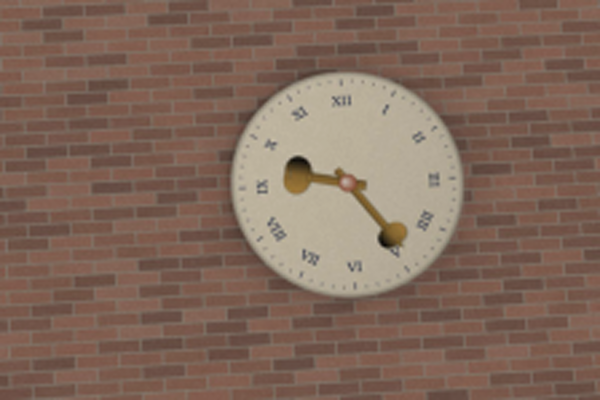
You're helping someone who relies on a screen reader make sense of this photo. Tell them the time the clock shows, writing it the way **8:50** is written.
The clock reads **9:24**
